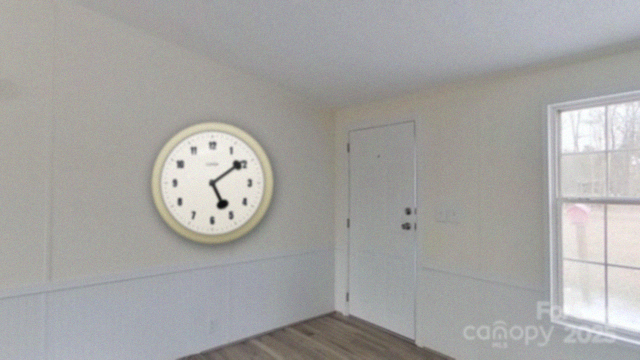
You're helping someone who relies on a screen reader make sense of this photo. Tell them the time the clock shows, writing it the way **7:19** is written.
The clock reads **5:09**
